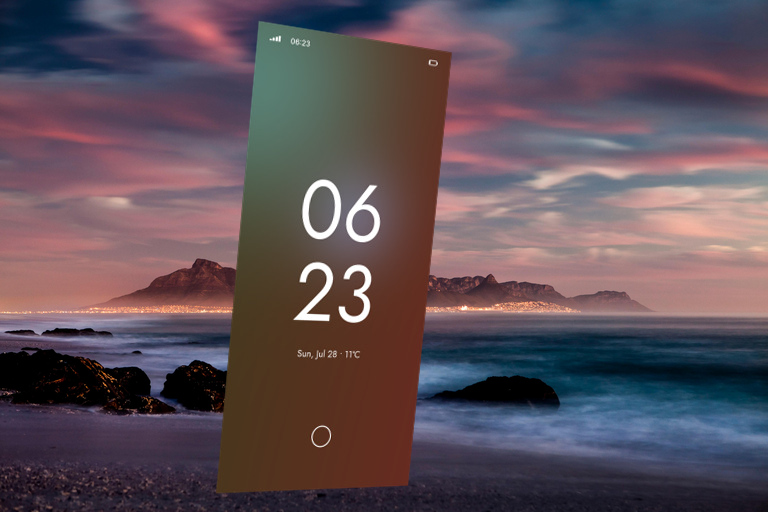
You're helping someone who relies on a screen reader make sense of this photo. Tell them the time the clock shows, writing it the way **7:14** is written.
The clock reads **6:23**
